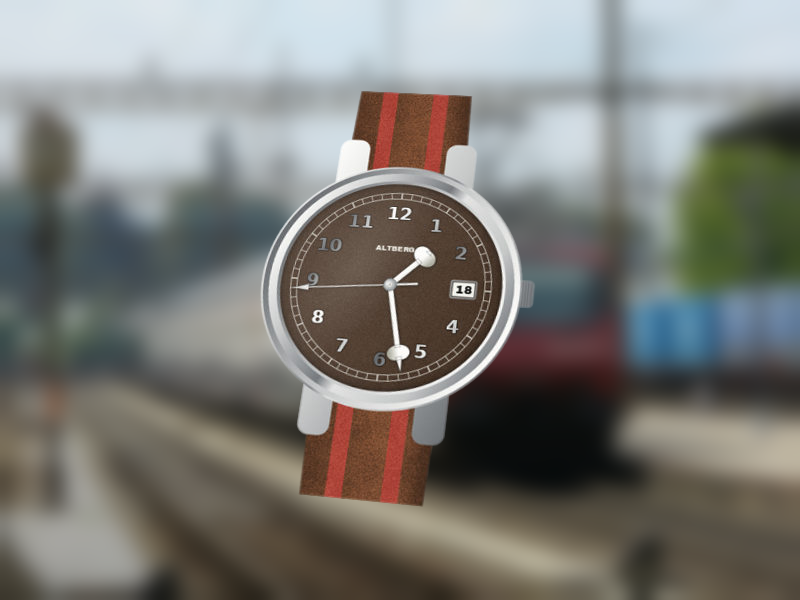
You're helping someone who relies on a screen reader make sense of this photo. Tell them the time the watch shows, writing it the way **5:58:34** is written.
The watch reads **1:27:44**
